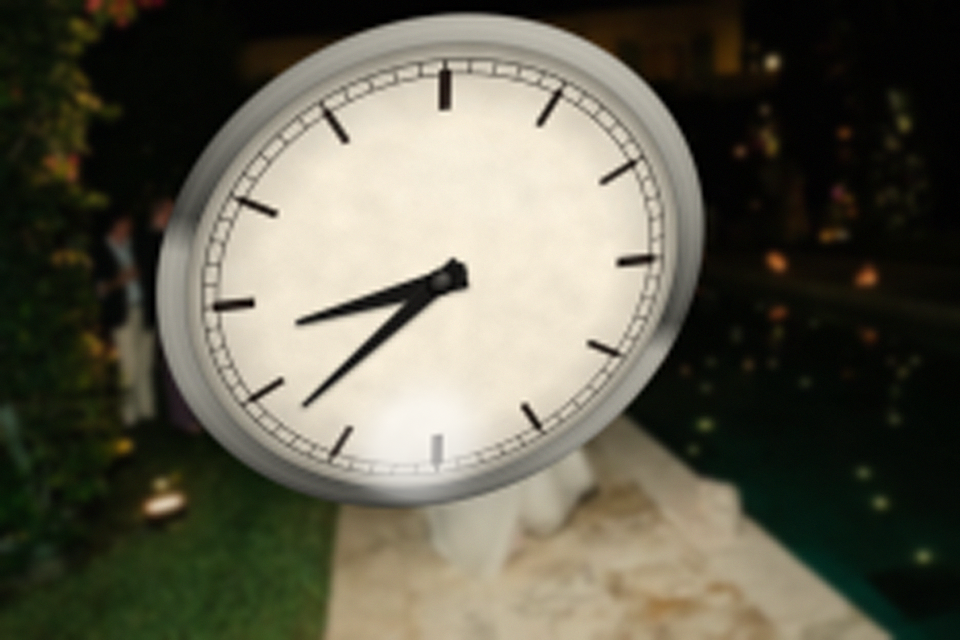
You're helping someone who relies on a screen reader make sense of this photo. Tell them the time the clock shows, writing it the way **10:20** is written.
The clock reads **8:38**
